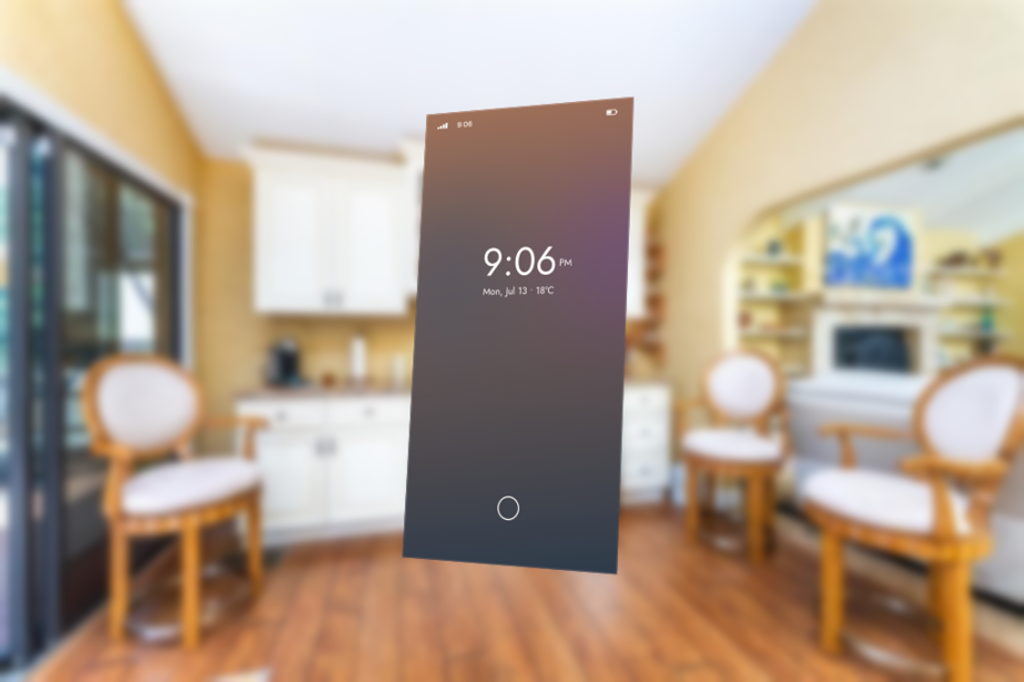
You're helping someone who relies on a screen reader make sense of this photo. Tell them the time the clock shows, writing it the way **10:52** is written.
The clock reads **9:06**
